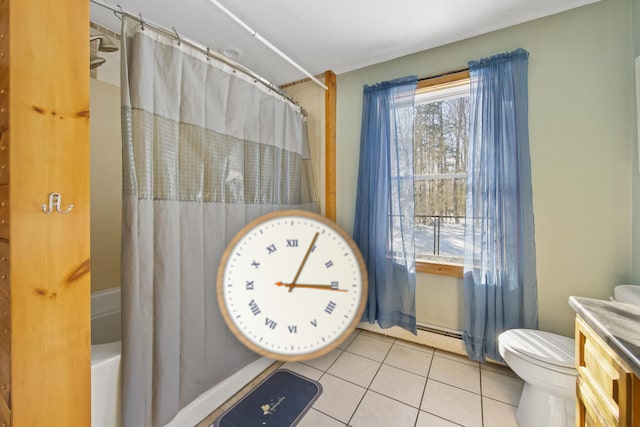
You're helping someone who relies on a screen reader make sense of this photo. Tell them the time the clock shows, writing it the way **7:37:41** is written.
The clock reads **3:04:16**
